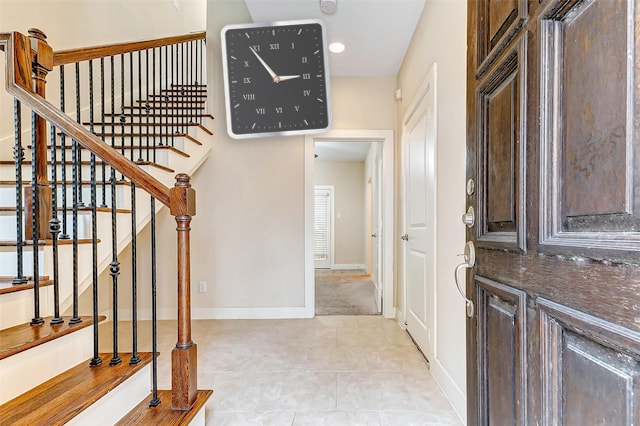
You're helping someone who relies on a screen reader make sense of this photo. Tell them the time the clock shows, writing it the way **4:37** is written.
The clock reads **2:54**
